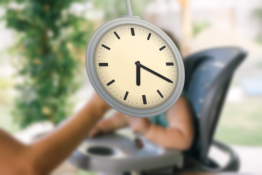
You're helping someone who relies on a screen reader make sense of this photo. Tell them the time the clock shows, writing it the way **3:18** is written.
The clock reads **6:20**
